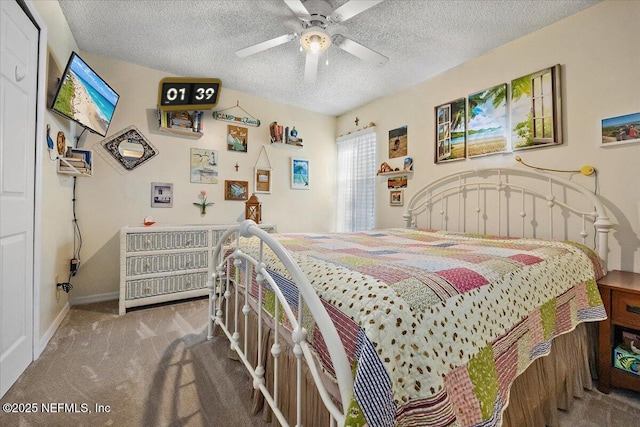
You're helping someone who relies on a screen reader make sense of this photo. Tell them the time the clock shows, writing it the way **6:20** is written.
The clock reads **1:39**
